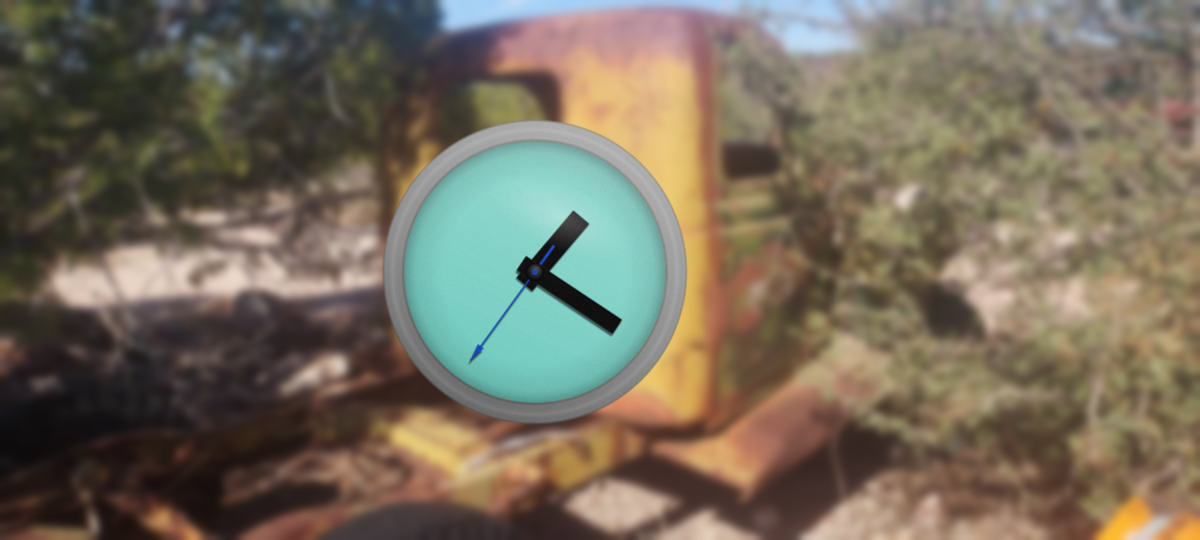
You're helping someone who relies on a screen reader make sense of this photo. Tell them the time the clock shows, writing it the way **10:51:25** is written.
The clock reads **1:20:36**
